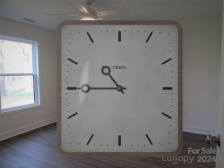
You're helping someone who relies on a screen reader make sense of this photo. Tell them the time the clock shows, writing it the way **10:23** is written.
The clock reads **10:45**
